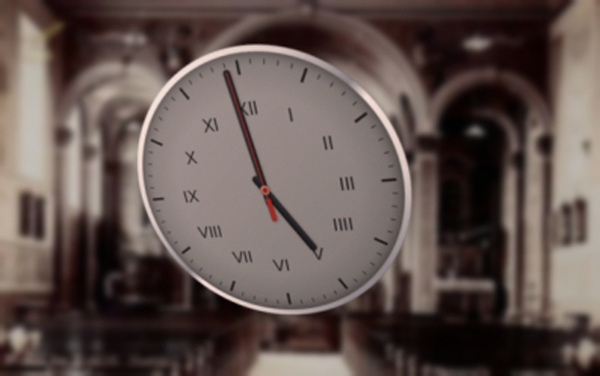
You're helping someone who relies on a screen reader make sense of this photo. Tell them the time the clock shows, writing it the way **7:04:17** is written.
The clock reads **4:58:59**
